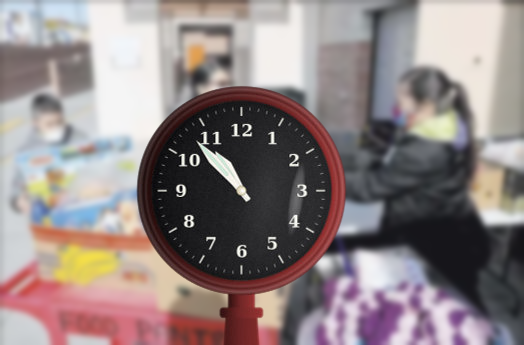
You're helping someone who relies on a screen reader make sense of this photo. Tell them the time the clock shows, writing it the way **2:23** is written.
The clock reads **10:53**
